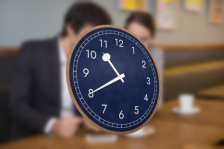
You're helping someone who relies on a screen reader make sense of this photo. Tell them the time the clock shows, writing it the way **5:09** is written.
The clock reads **10:40**
